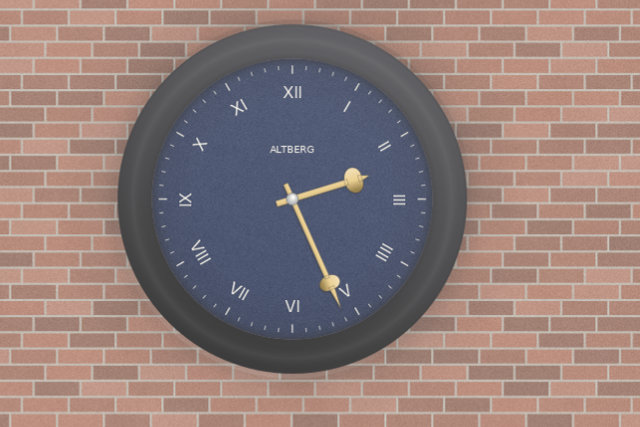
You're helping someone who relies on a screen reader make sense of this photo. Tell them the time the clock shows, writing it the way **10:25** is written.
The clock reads **2:26**
